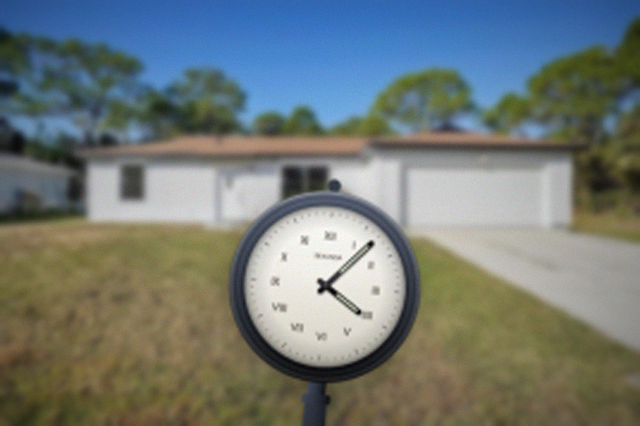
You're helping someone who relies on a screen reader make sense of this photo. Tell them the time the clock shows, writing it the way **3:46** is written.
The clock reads **4:07**
